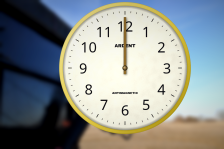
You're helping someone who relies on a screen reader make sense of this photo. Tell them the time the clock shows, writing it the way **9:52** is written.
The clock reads **12:00**
